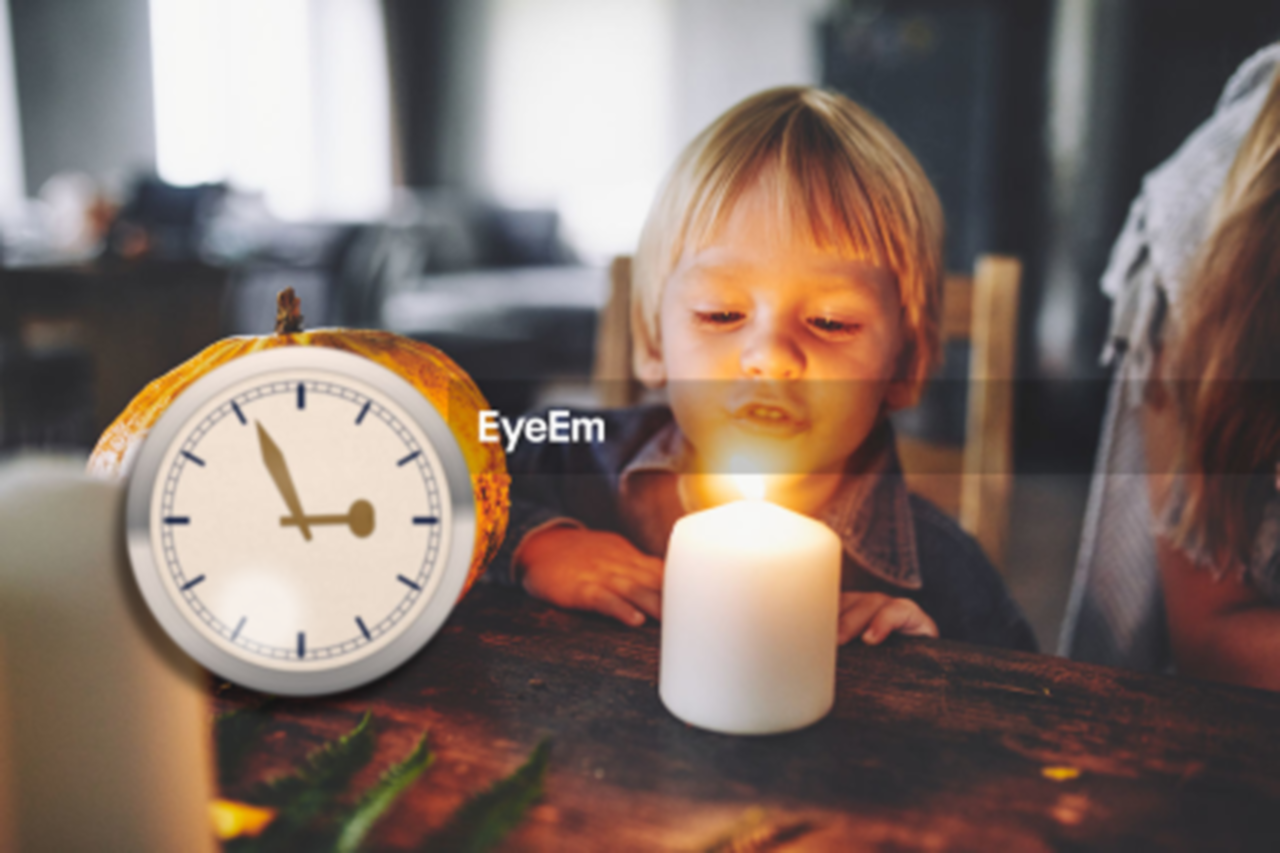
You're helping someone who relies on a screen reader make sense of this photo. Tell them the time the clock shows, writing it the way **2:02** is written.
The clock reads **2:56**
